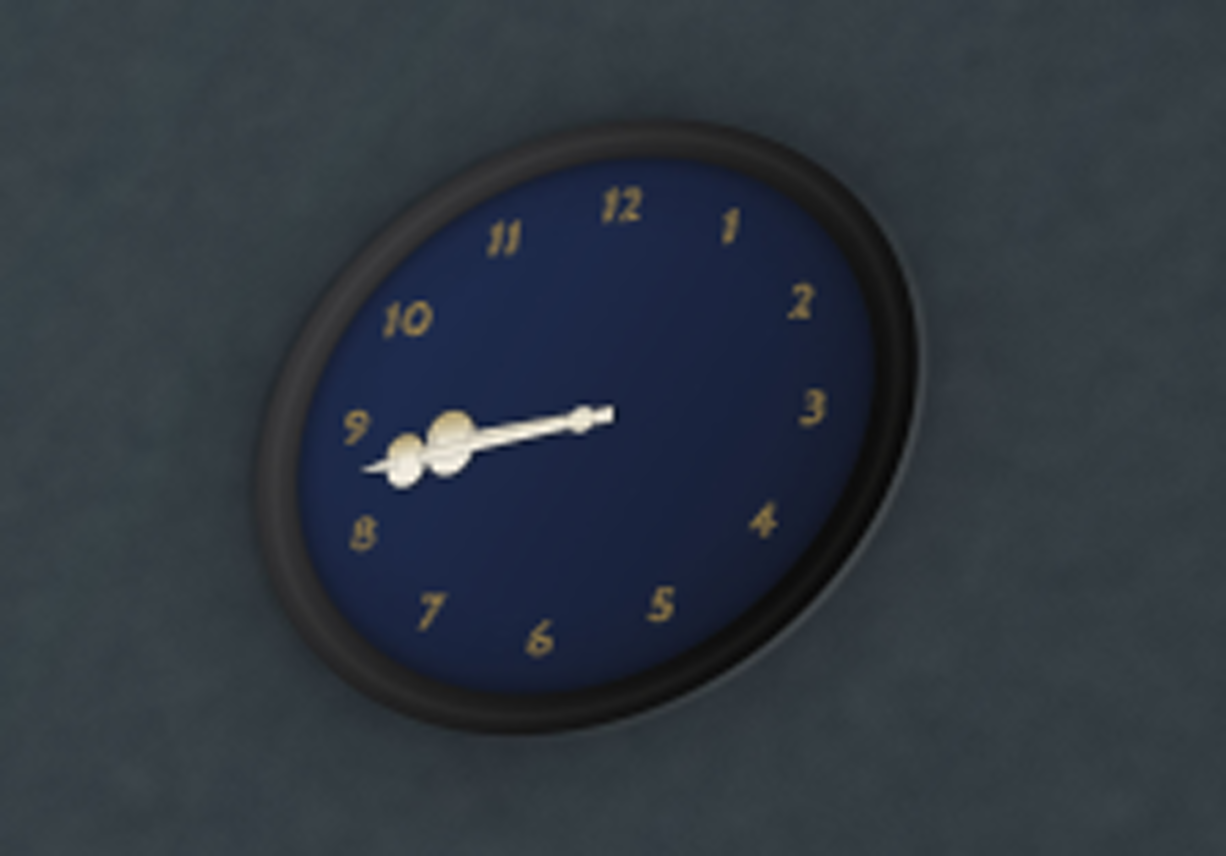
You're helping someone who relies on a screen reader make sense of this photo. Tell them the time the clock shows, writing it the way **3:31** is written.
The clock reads **8:43**
